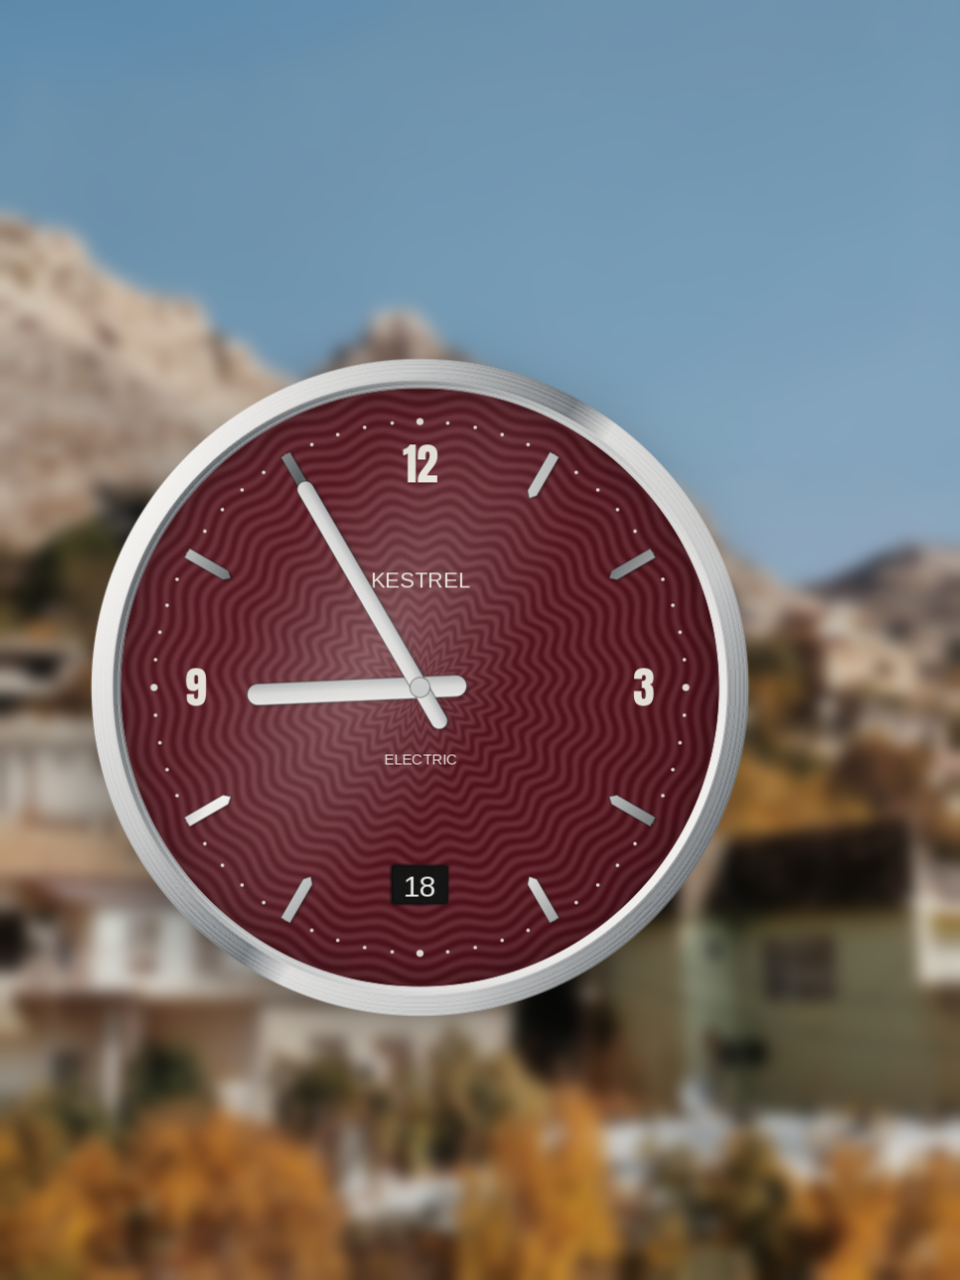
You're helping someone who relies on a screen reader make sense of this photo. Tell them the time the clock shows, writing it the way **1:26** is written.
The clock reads **8:55**
